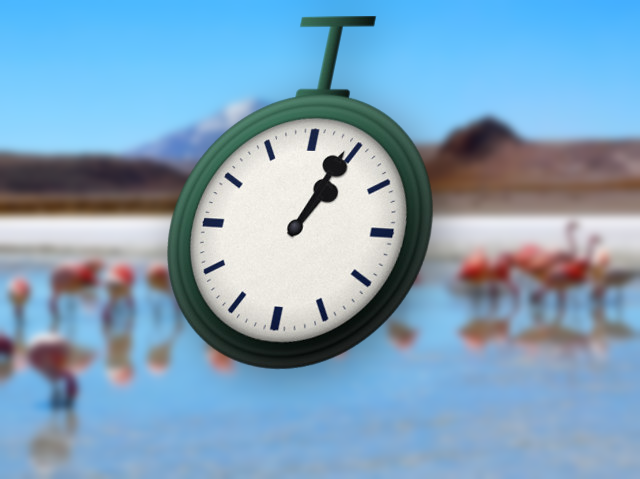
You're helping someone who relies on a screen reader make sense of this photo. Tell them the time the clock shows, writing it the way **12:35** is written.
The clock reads **1:04**
